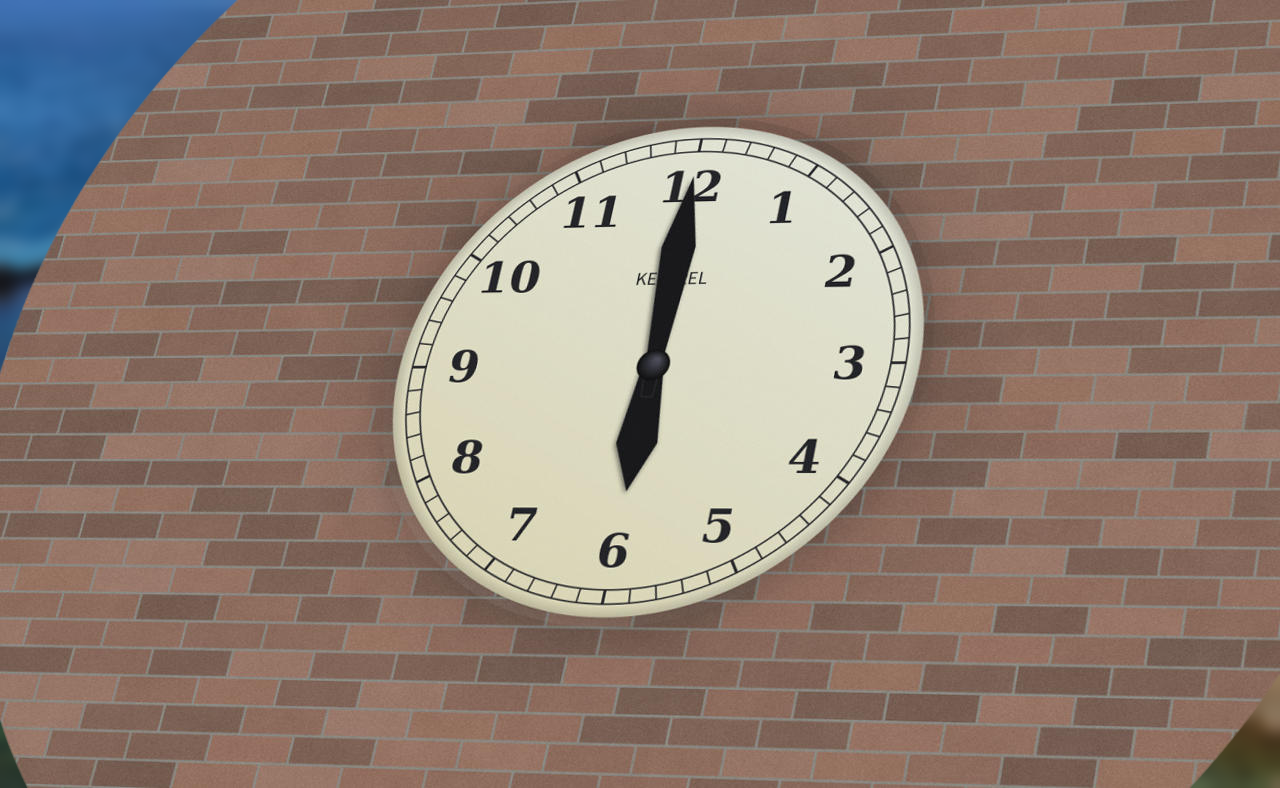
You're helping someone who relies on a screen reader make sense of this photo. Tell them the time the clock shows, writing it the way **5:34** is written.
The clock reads **6:00**
